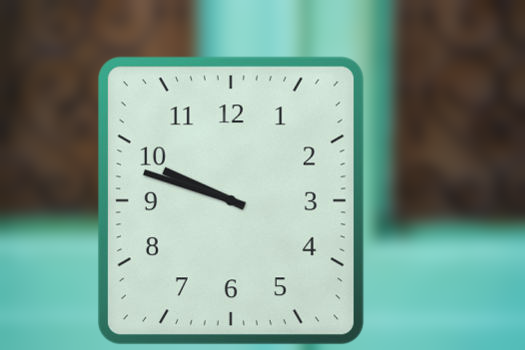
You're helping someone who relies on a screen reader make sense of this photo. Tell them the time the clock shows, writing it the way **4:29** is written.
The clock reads **9:48**
